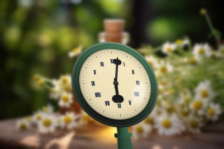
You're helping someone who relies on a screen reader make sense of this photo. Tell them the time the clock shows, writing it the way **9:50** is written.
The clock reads **6:02**
